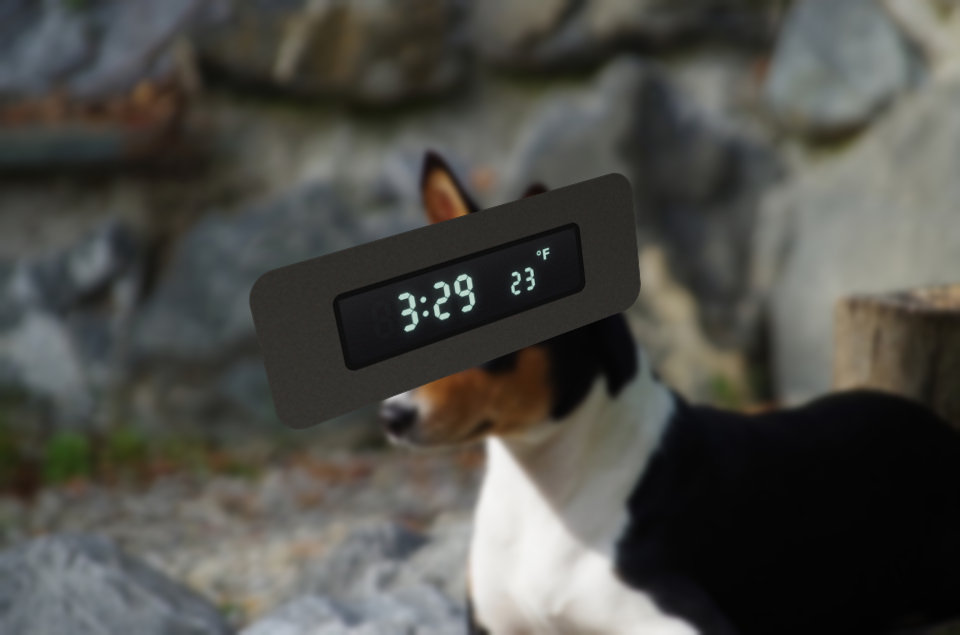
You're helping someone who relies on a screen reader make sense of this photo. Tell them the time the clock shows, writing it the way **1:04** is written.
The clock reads **3:29**
